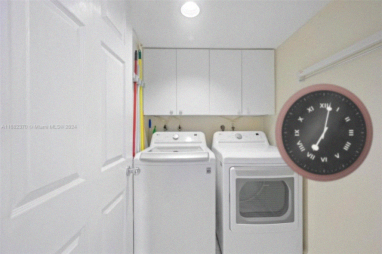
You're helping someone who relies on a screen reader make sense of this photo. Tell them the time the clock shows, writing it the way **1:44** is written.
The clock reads **7:02**
